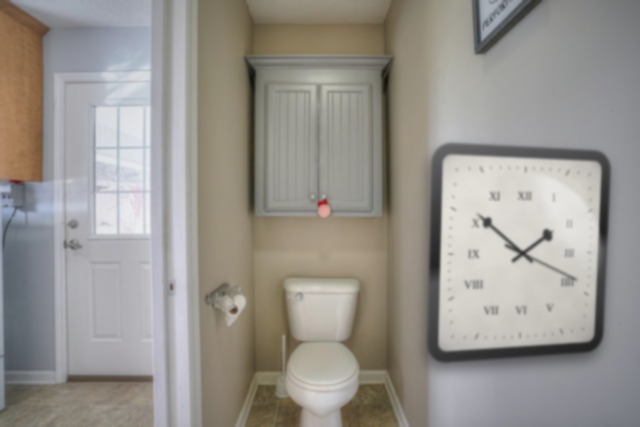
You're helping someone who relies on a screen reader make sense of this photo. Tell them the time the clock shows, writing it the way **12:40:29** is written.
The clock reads **1:51:19**
